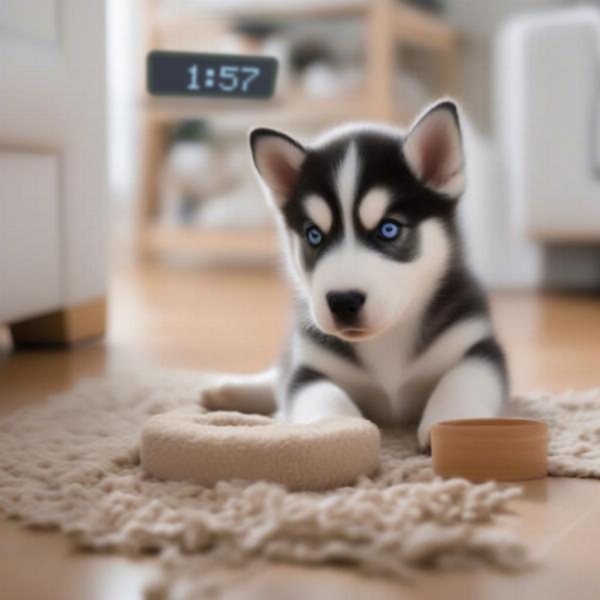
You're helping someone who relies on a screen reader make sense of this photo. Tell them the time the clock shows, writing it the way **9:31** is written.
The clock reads **1:57**
